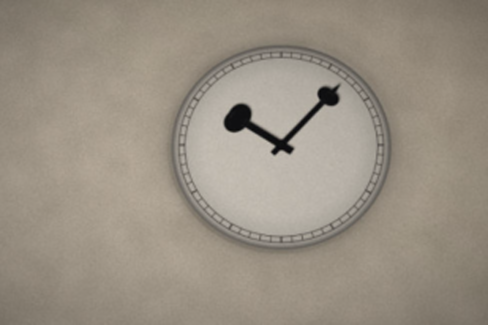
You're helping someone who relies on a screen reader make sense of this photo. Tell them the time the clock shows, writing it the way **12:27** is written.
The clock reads **10:07**
